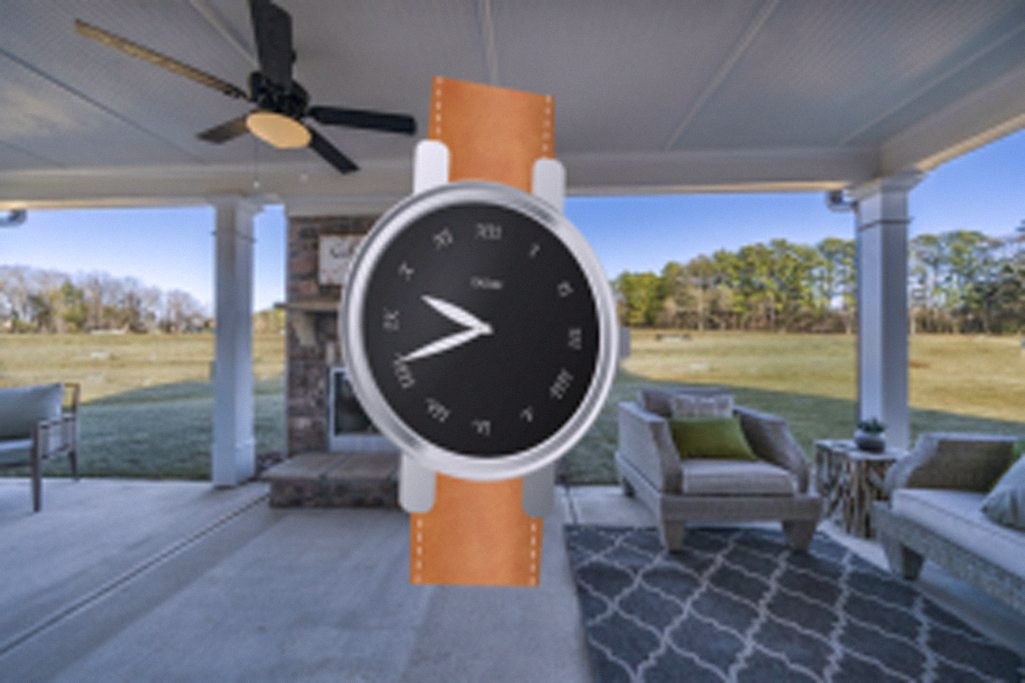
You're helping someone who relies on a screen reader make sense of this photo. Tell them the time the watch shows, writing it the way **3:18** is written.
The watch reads **9:41**
